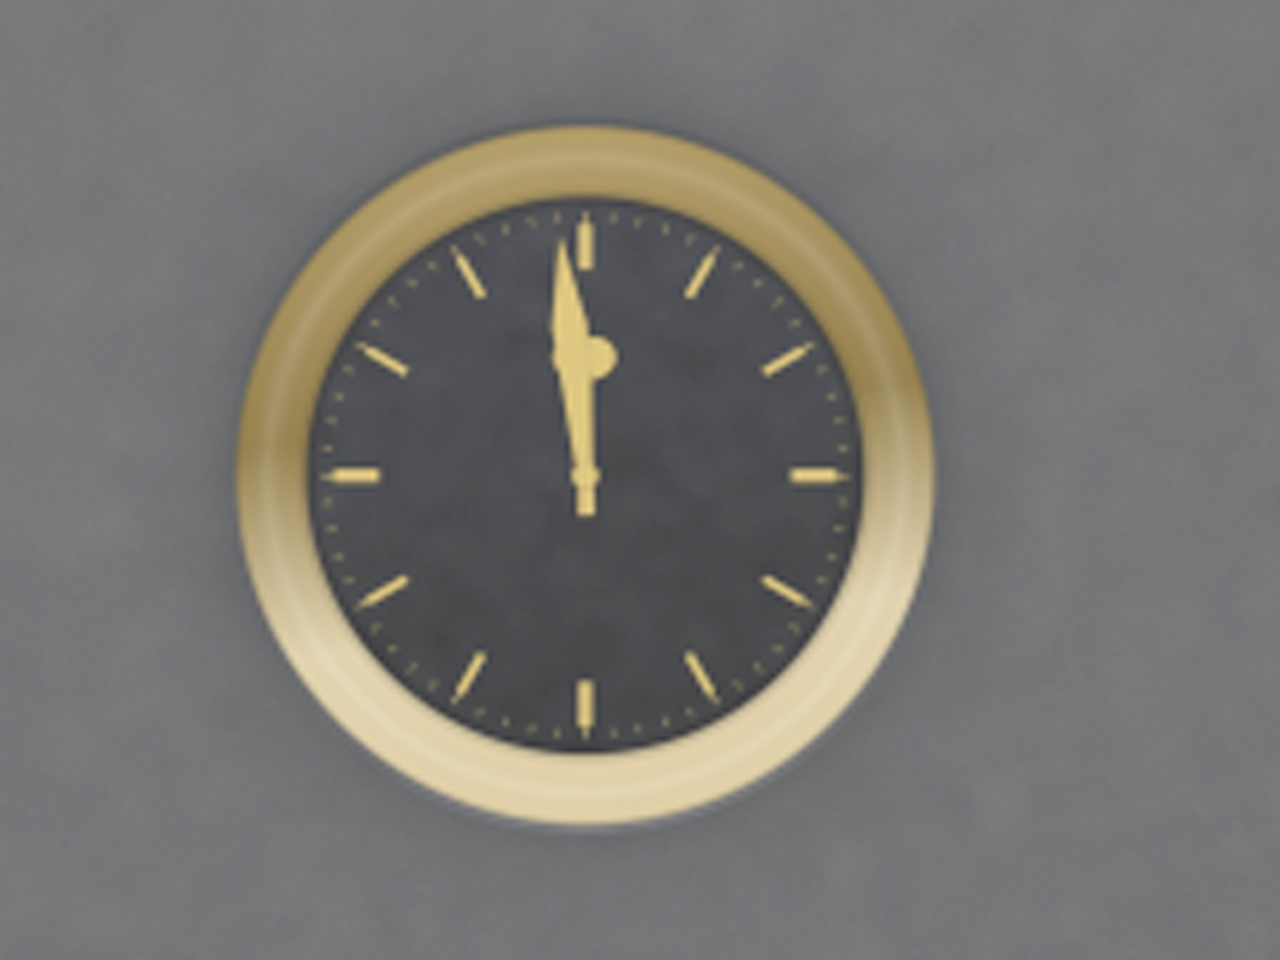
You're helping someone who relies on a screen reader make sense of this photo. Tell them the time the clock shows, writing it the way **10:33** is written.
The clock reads **11:59**
